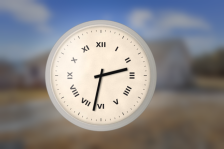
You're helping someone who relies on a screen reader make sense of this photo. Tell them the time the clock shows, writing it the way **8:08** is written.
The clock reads **2:32**
